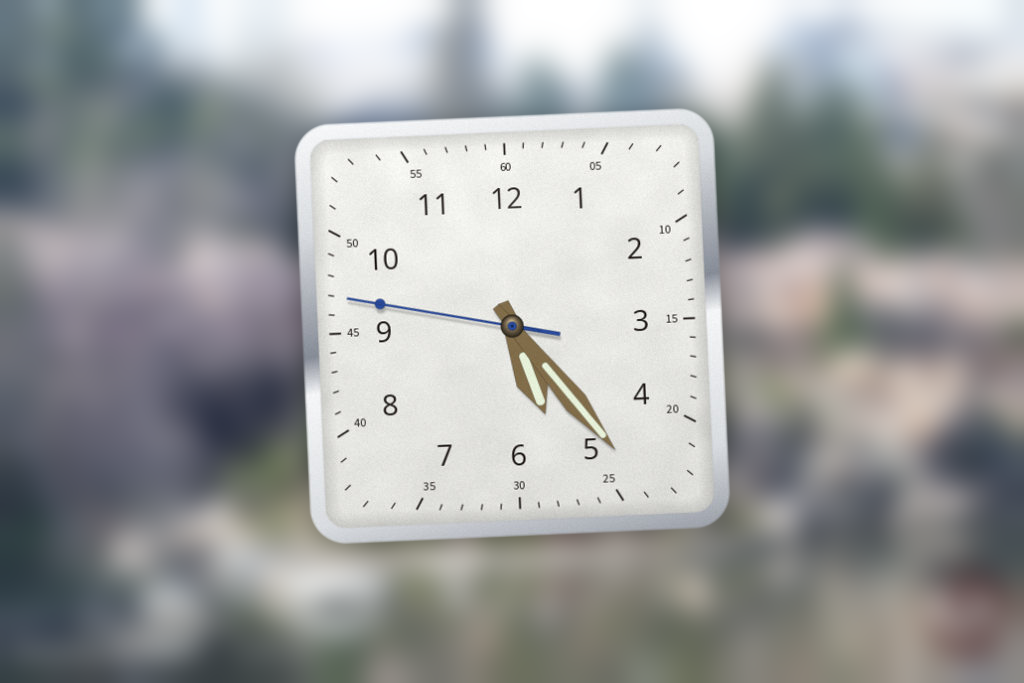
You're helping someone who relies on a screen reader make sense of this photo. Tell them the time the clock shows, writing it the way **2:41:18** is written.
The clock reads **5:23:47**
